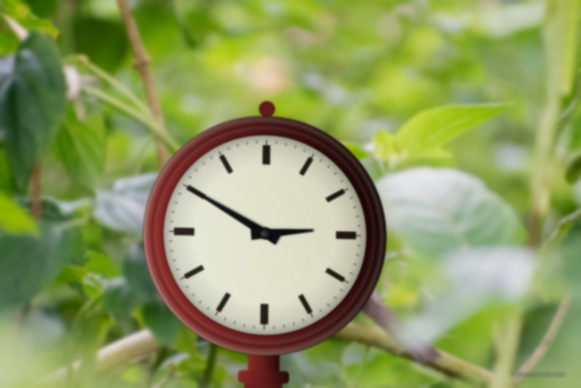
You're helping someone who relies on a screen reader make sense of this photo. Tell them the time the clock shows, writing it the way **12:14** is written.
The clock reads **2:50**
